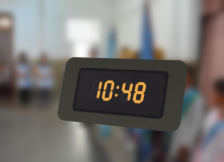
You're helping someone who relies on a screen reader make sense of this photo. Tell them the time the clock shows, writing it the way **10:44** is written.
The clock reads **10:48**
